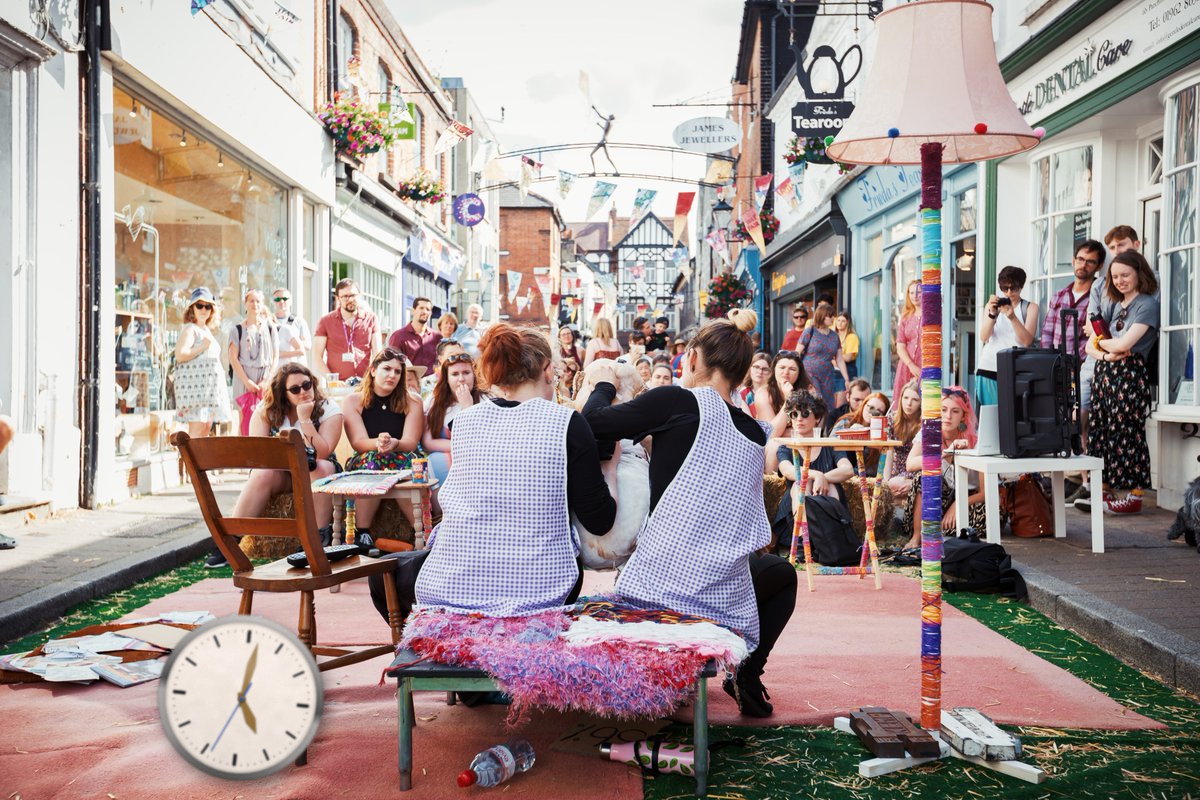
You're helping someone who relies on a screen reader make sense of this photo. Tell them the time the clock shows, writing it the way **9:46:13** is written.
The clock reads **5:01:34**
